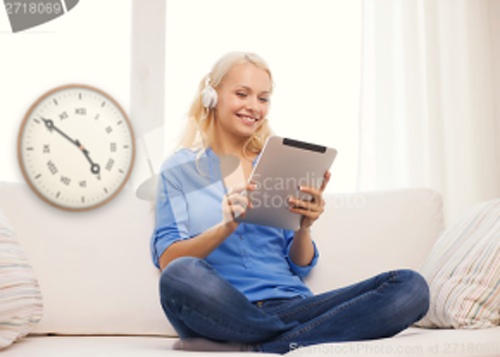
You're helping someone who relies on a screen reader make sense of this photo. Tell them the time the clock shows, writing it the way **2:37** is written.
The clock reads **4:51**
